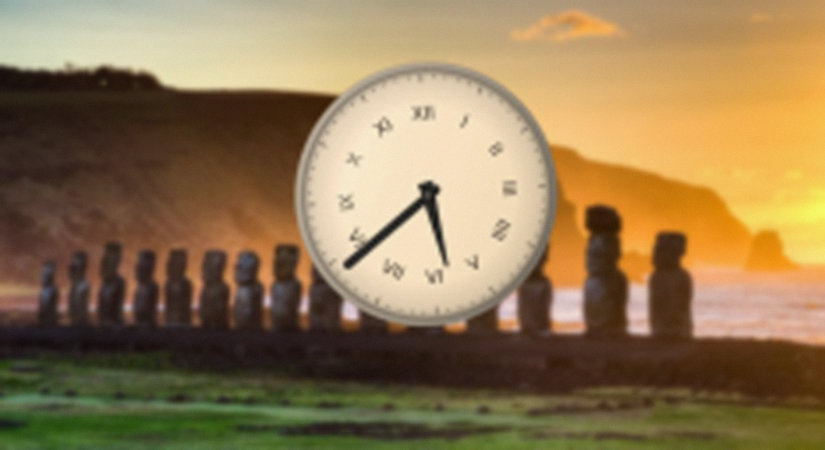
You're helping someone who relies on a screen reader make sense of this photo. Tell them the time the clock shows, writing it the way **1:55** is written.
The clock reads **5:39**
